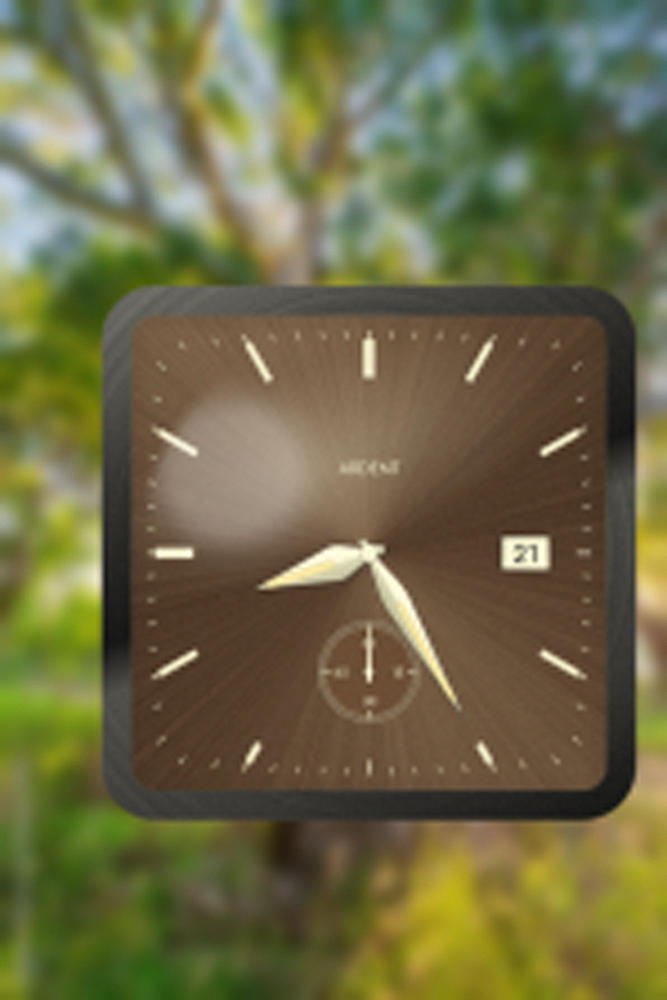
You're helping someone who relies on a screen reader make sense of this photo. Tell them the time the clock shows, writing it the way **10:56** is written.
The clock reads **8:25**
